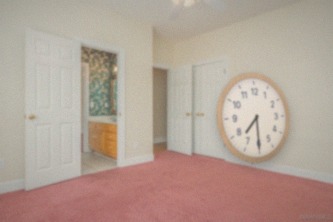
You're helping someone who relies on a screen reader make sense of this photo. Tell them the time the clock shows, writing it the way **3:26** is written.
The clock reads **7:30**
